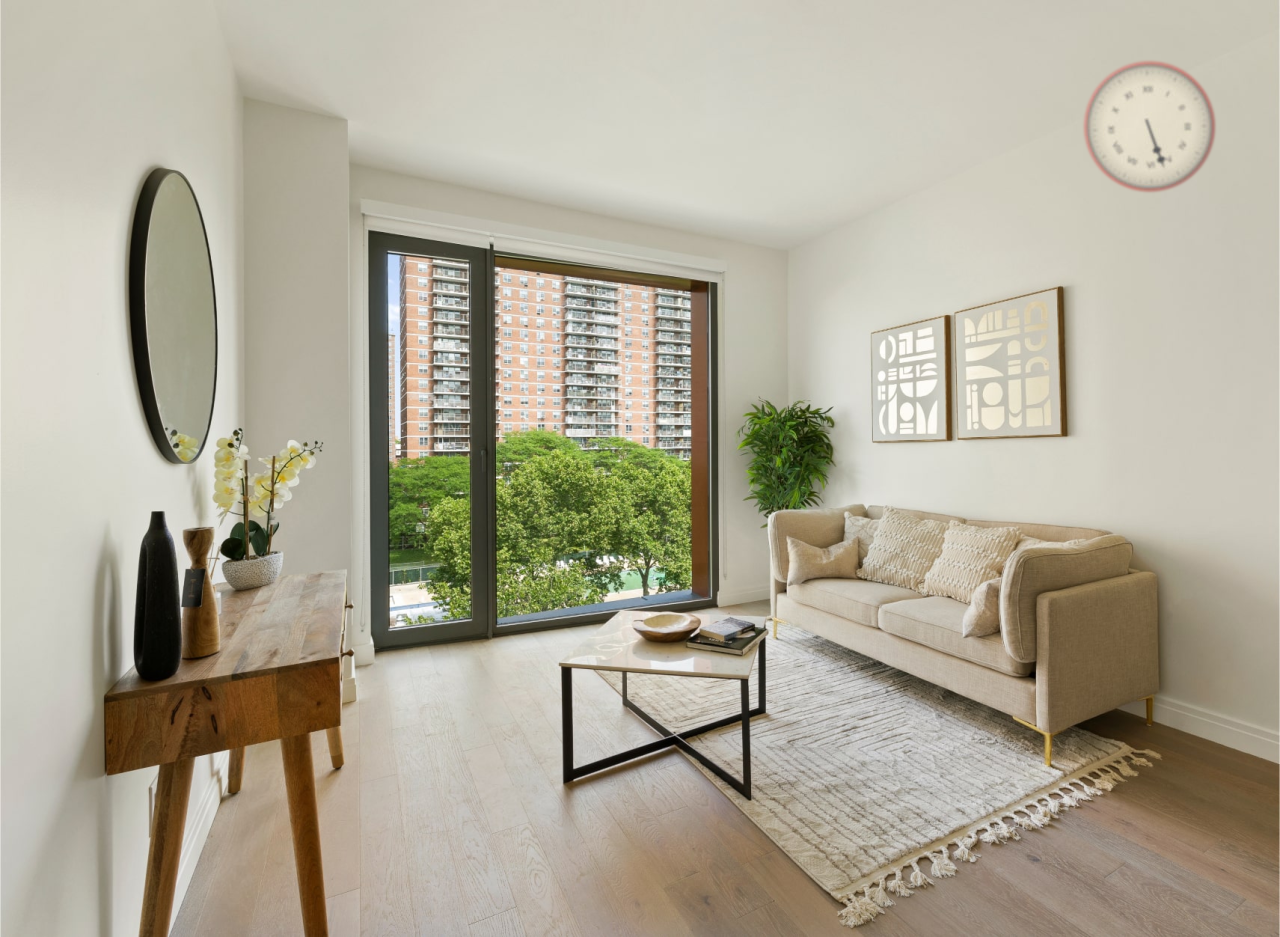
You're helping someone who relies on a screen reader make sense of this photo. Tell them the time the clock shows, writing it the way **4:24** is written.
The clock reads **5:27**
